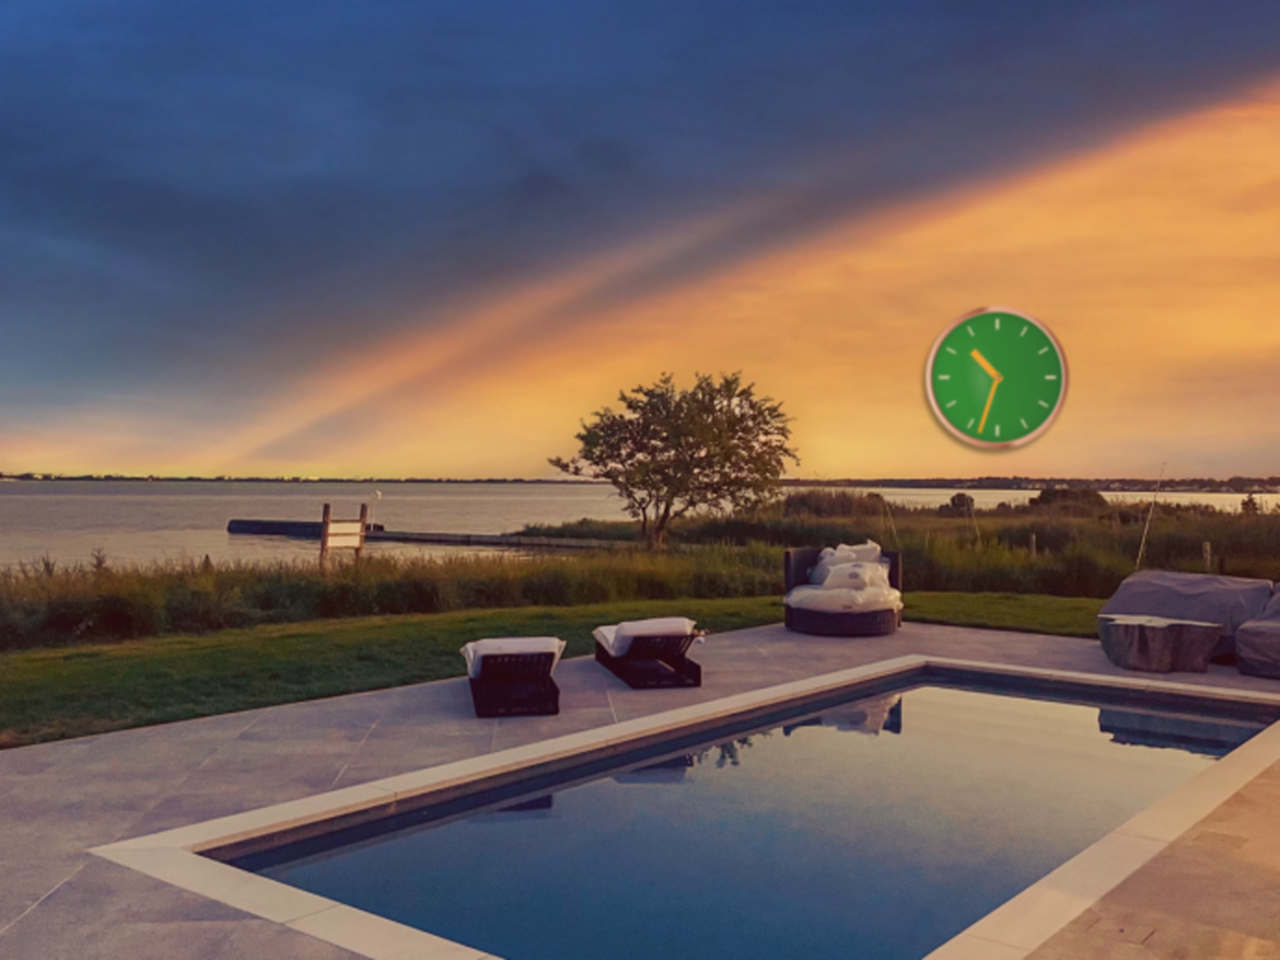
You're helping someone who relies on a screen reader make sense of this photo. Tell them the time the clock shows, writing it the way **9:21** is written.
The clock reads **10:33**
